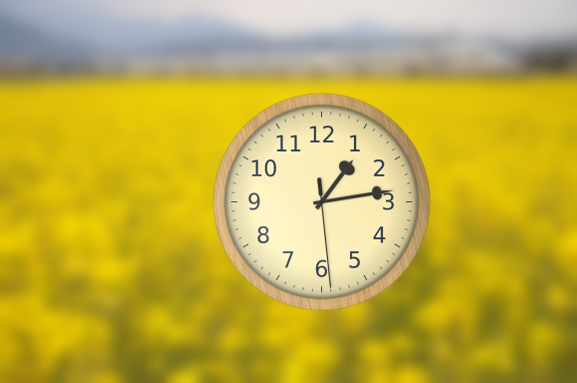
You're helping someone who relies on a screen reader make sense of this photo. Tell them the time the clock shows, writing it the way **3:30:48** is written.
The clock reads **1:13:29**
